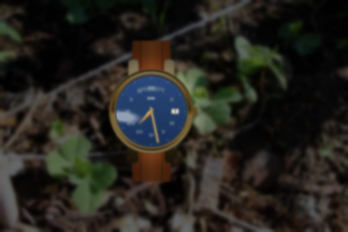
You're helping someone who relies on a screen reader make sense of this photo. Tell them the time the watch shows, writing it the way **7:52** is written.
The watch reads **7:28**
